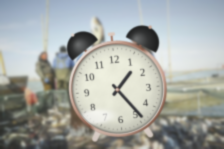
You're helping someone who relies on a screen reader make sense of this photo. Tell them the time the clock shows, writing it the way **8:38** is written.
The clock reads **1:24**
